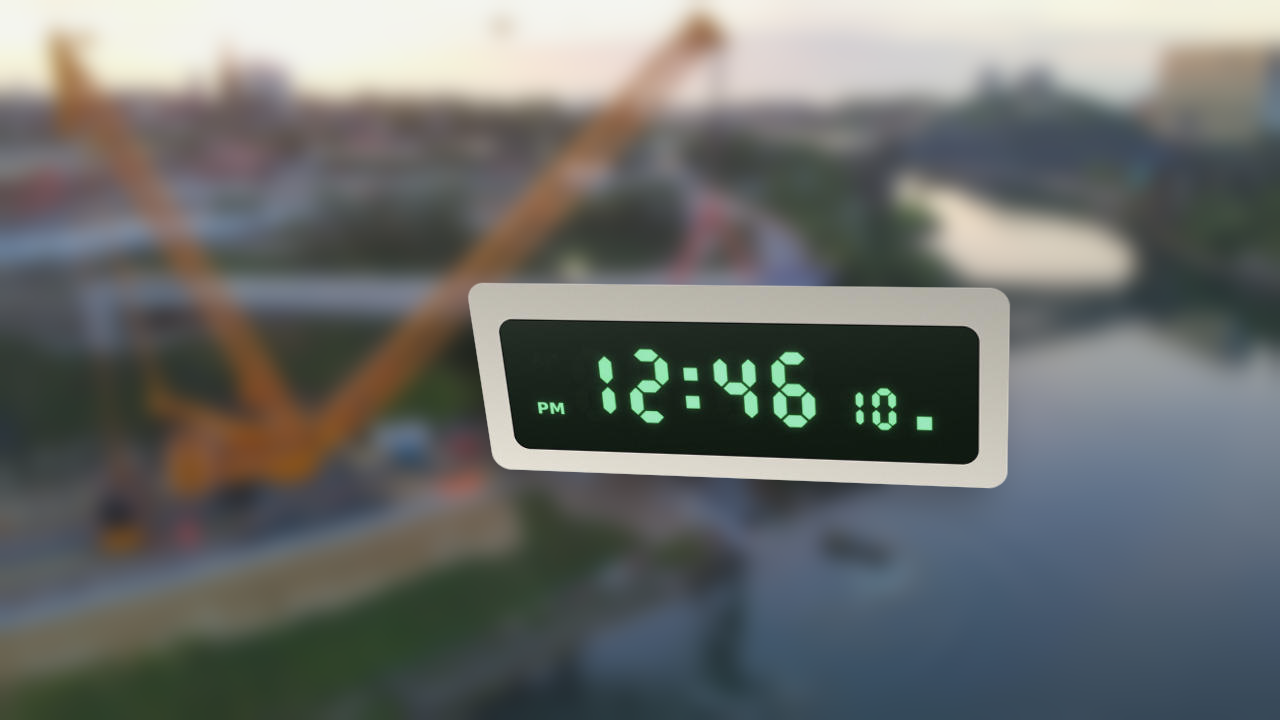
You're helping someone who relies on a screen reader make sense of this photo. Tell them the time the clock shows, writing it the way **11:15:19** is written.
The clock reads **12:46:10**
